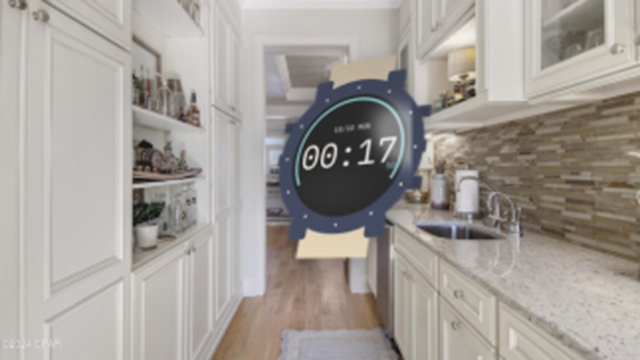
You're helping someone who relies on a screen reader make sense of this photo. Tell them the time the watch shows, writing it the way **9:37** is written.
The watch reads **0:17**
